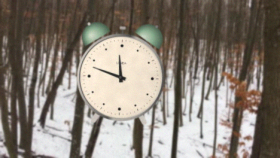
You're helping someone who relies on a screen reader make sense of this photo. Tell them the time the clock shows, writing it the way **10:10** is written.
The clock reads **11:48**
